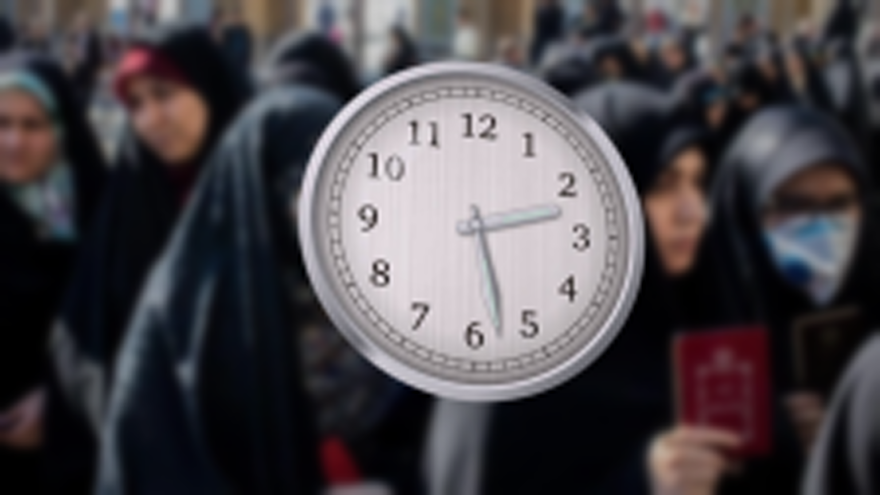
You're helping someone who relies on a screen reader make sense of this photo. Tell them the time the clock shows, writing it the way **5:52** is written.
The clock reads **2:28**
